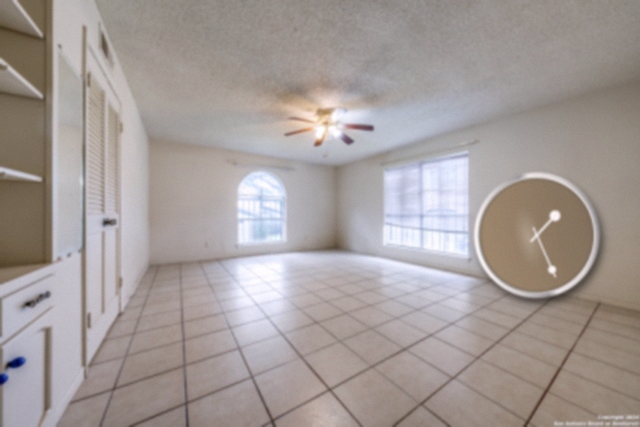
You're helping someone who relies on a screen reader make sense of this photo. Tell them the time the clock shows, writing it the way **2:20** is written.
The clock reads **1:26**
